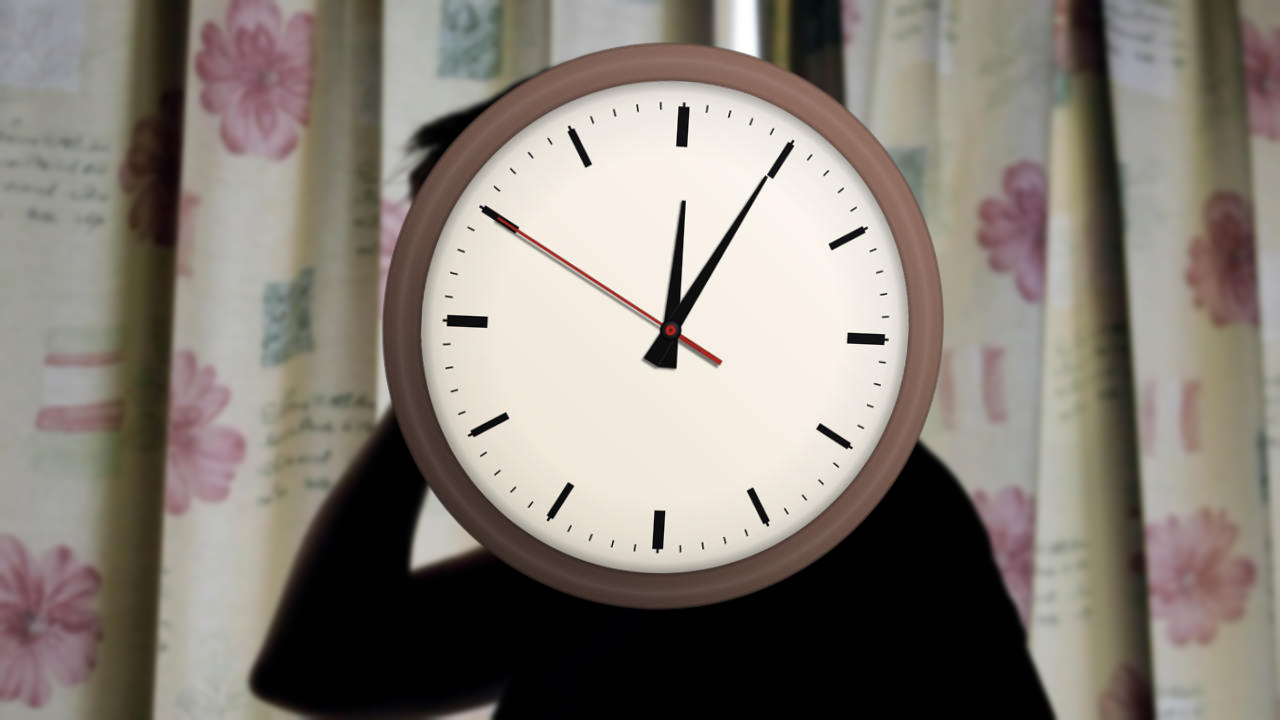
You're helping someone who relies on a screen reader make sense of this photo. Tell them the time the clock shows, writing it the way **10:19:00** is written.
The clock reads **12:04:50**
